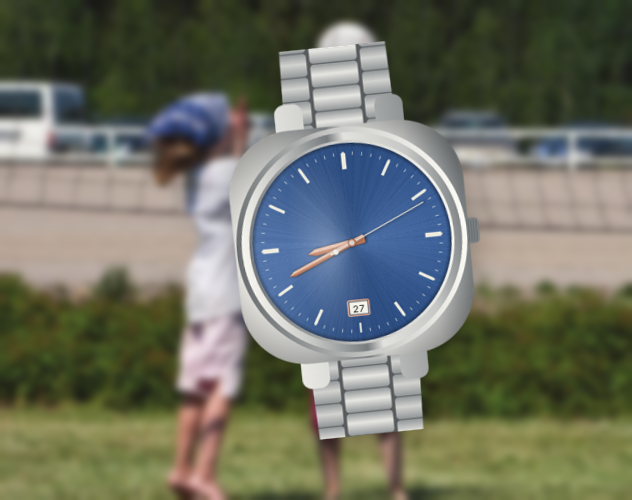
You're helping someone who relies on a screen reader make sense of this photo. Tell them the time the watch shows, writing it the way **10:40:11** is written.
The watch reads **8:41:11**
